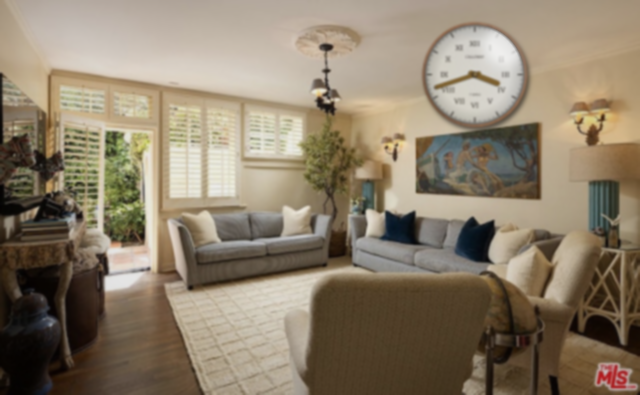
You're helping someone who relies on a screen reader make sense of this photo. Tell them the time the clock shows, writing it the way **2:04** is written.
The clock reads **3:42**
